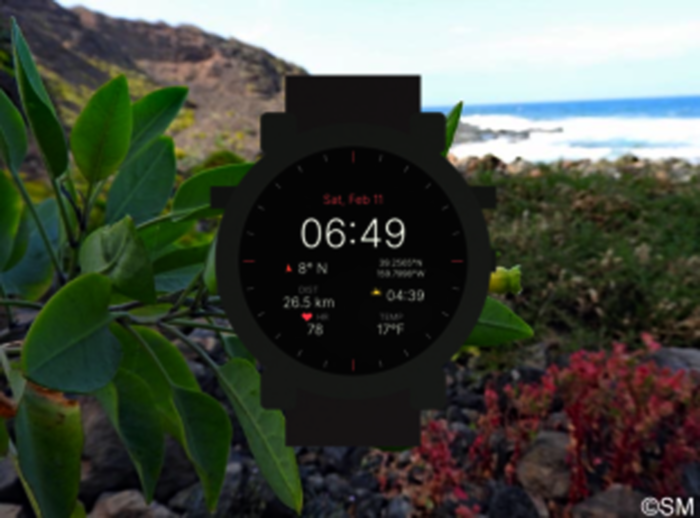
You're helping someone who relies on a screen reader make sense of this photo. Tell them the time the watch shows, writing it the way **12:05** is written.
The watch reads **6:49**
